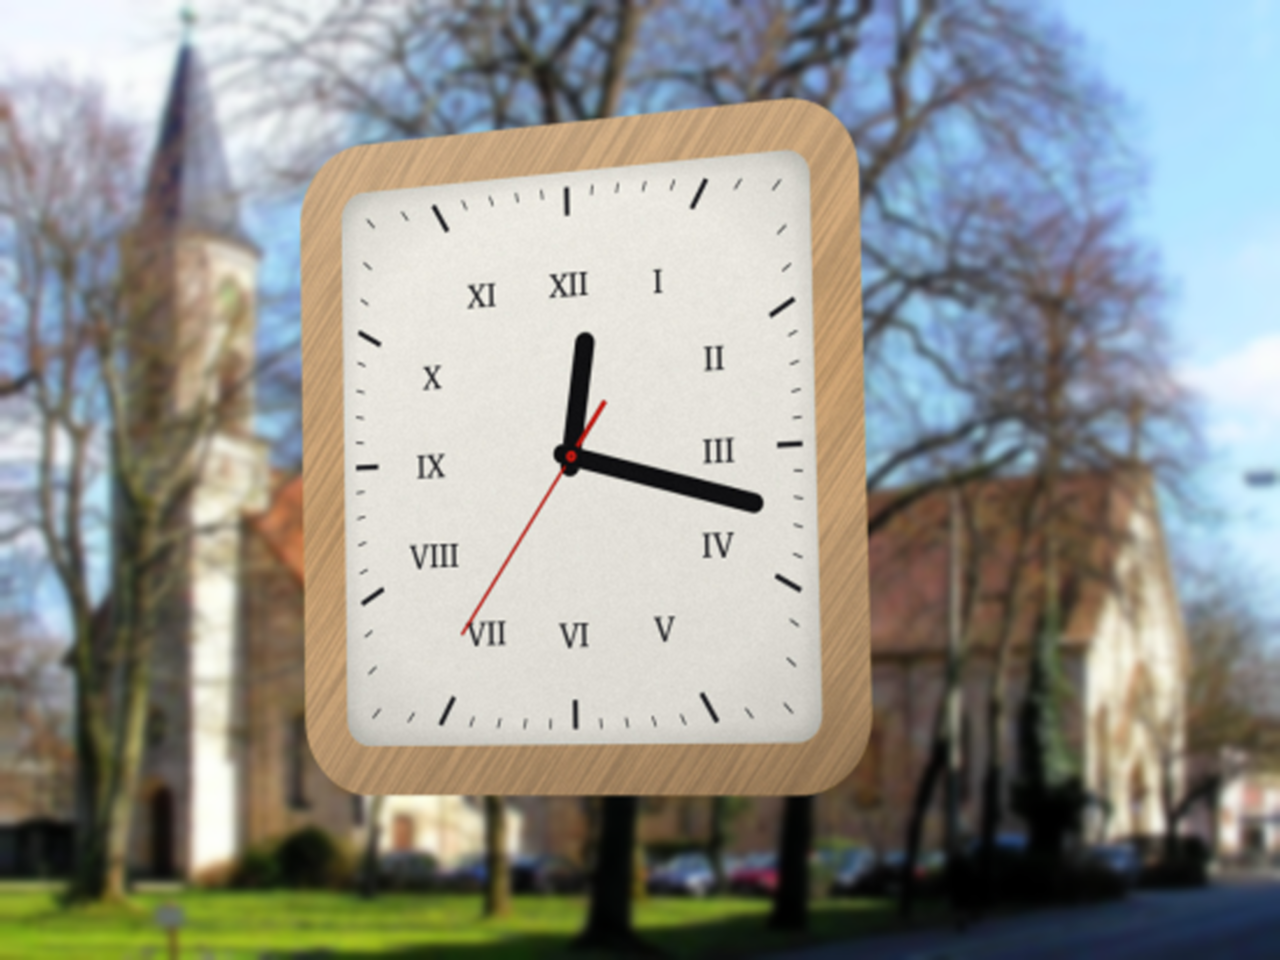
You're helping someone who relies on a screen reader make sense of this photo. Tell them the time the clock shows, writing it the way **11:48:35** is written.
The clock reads **12:17:36**
